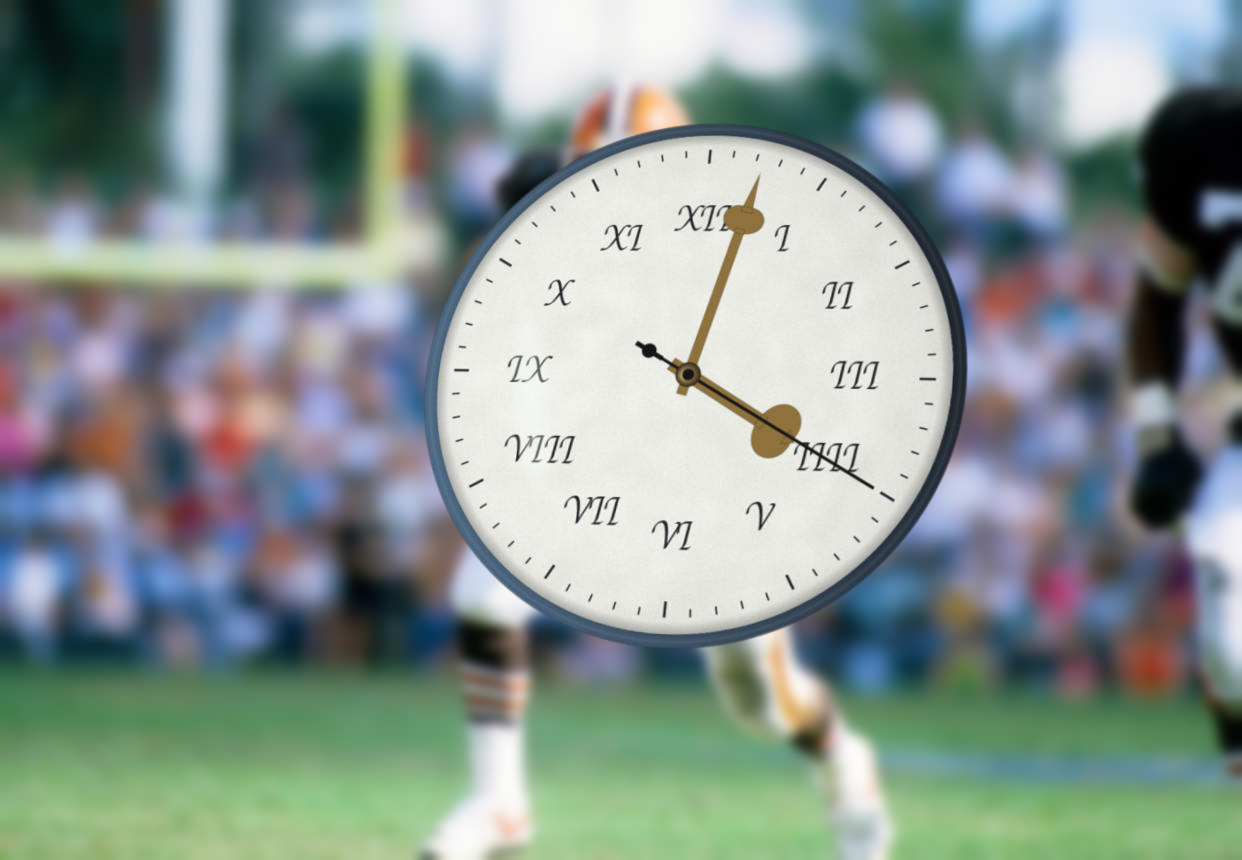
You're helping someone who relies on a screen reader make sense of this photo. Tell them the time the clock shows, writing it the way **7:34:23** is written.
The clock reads **4:02:20**
